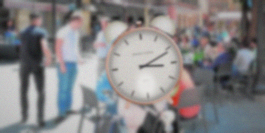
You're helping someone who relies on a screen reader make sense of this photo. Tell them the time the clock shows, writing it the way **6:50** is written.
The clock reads **3:11**
